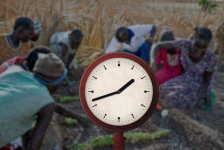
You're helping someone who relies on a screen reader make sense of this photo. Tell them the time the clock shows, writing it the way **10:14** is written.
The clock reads **1:42**
